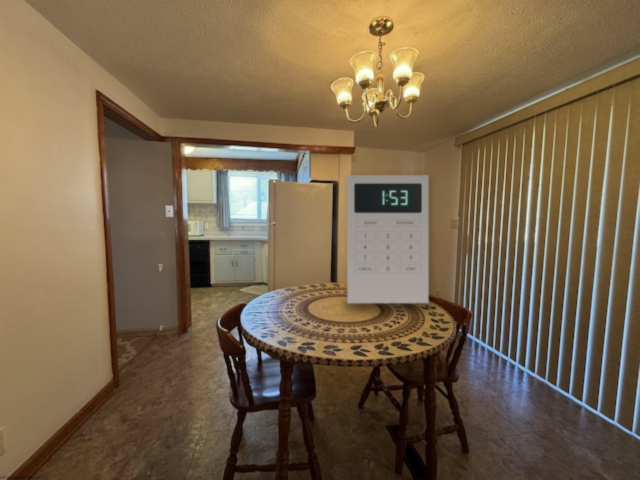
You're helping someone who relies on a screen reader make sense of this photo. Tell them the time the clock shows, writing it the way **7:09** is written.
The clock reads **1:53**
